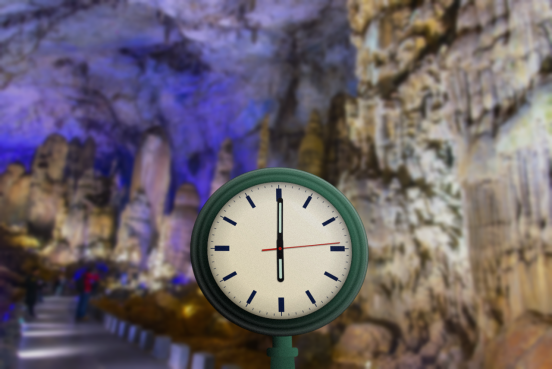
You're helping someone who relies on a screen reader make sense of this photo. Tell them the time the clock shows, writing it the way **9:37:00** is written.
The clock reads **6:00:14**
